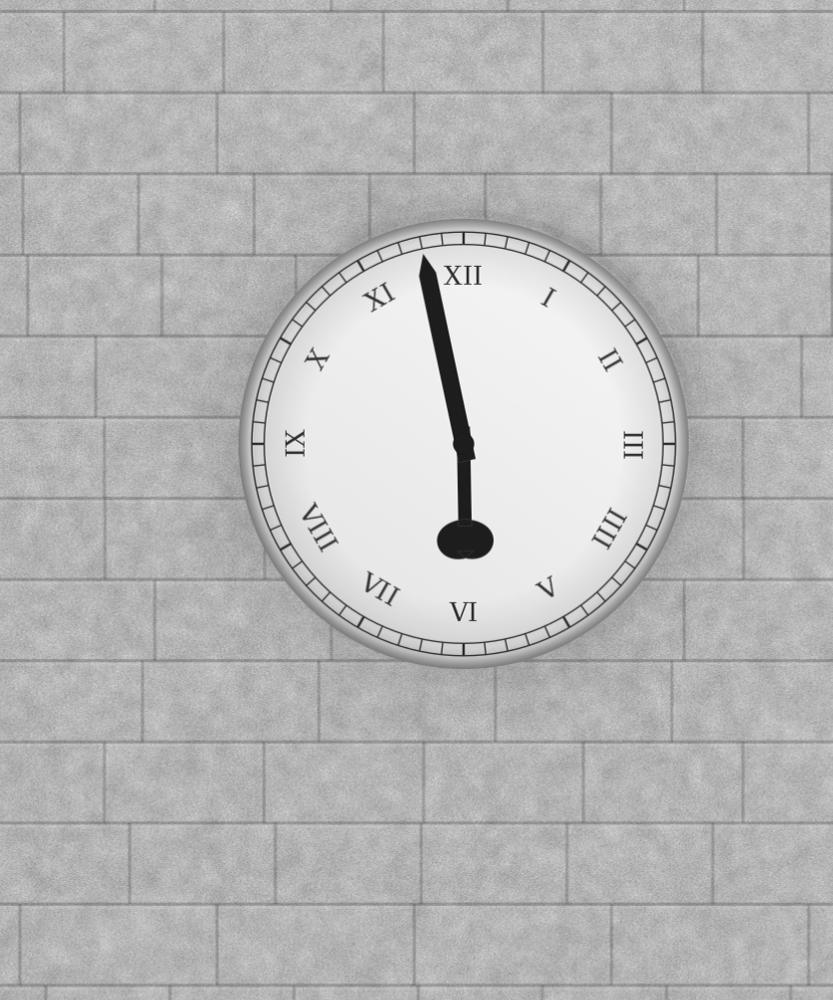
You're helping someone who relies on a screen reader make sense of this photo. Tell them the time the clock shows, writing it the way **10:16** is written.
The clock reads **5:58**
